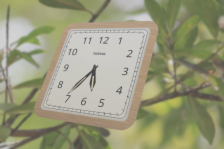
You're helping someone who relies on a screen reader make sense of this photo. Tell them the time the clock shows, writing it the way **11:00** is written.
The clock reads **5:36**
